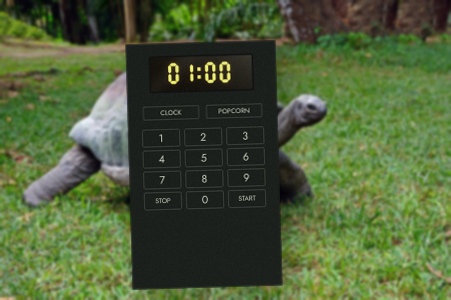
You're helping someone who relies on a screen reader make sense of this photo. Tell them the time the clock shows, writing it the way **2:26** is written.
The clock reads **1:00**
